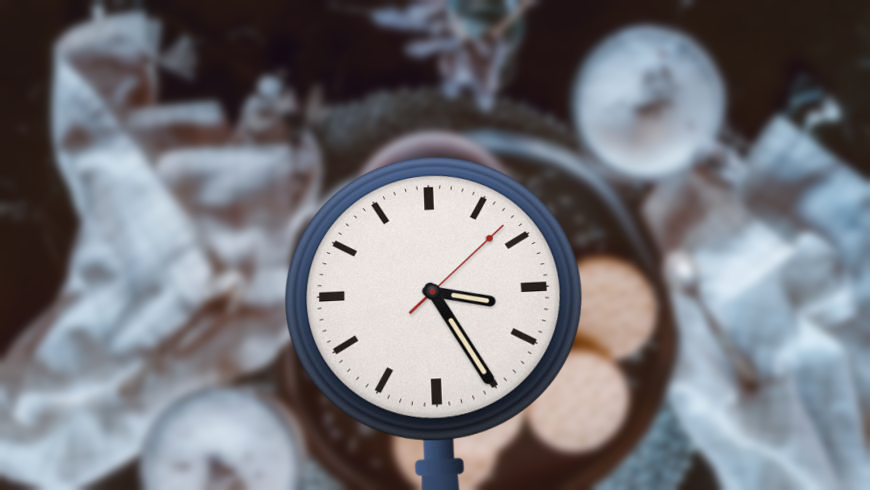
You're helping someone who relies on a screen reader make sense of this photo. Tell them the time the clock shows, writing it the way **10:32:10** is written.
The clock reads **3:25:08**
